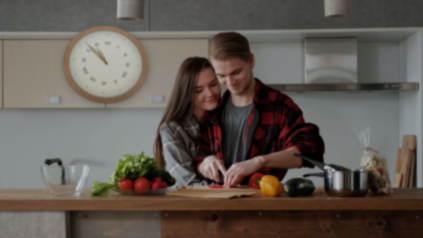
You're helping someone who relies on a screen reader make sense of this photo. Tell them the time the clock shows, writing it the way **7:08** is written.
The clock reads **10:52**
